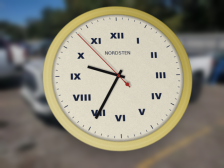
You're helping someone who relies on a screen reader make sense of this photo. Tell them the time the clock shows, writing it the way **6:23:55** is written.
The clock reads **9:34:53**
